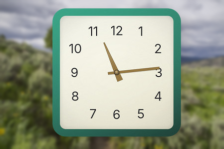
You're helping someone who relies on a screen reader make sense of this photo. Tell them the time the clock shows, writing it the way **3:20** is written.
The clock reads **11:14**
